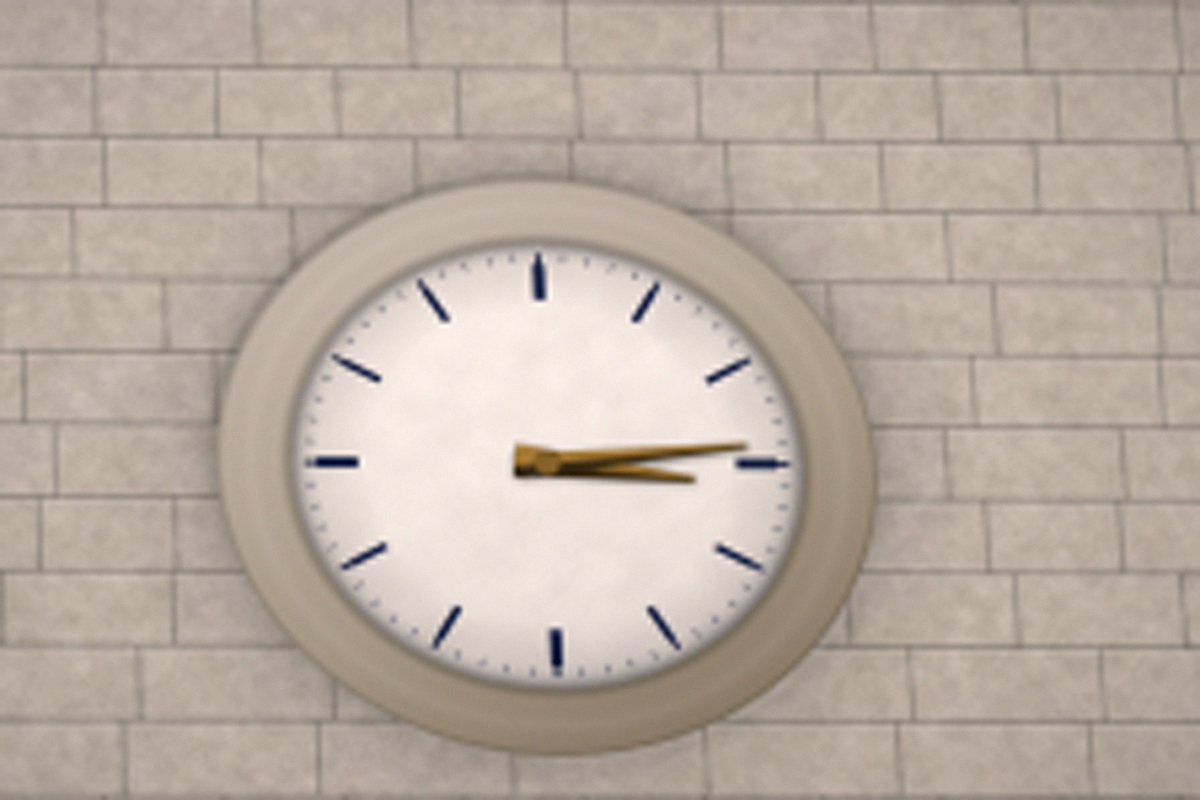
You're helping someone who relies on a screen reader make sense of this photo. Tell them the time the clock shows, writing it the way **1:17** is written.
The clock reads **3:14**
